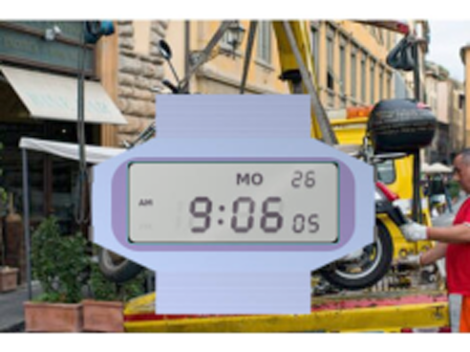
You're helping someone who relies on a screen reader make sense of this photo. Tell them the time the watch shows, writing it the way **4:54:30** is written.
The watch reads **9:06:05**
